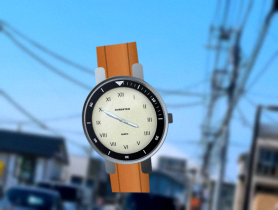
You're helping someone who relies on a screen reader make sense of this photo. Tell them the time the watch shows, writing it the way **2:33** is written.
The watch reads **3:50**
